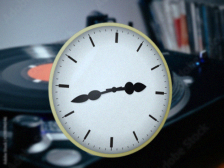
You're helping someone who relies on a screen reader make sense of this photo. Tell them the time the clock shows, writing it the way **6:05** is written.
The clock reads **2:42**
